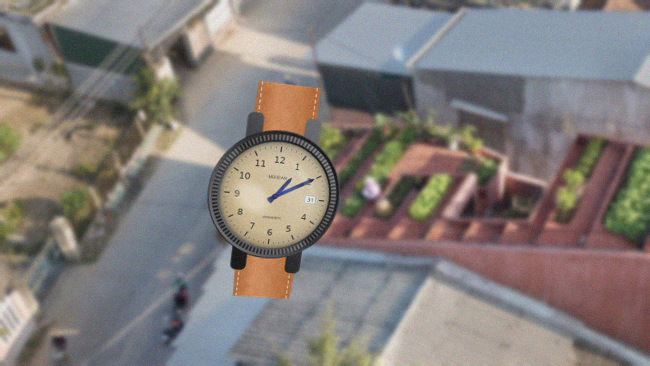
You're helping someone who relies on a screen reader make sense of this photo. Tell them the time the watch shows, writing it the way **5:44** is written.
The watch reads **1:10**
